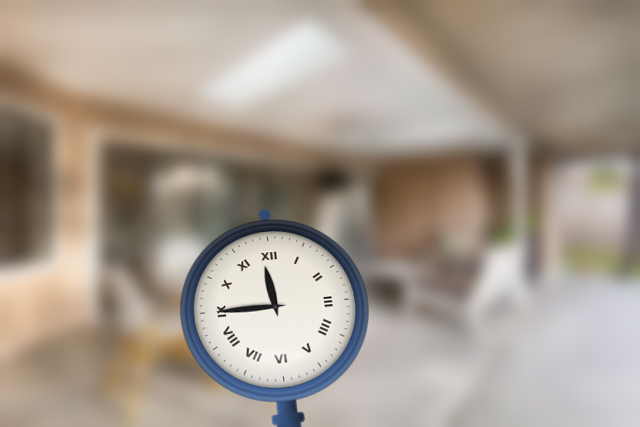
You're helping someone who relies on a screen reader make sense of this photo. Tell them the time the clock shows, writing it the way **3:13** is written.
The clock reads **11:45**
